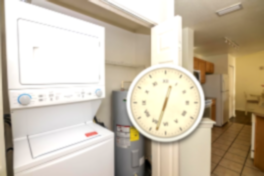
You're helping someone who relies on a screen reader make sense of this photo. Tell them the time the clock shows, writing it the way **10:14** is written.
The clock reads **12:33**
